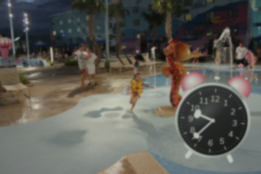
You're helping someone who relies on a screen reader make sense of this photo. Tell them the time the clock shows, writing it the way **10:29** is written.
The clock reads **9:37**
